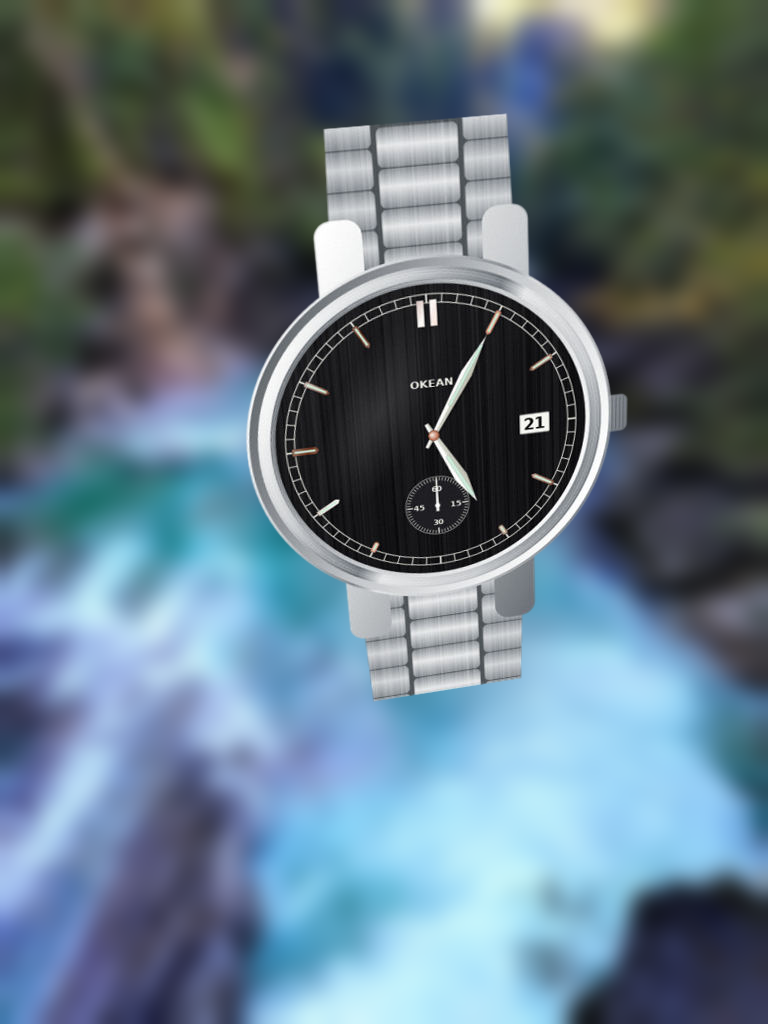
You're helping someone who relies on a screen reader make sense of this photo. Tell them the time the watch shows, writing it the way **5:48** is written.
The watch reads **5:05**
